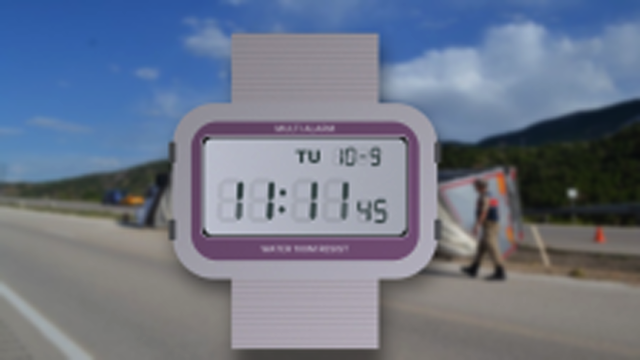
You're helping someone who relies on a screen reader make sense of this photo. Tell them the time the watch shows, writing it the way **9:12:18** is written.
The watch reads **11:11:45**
